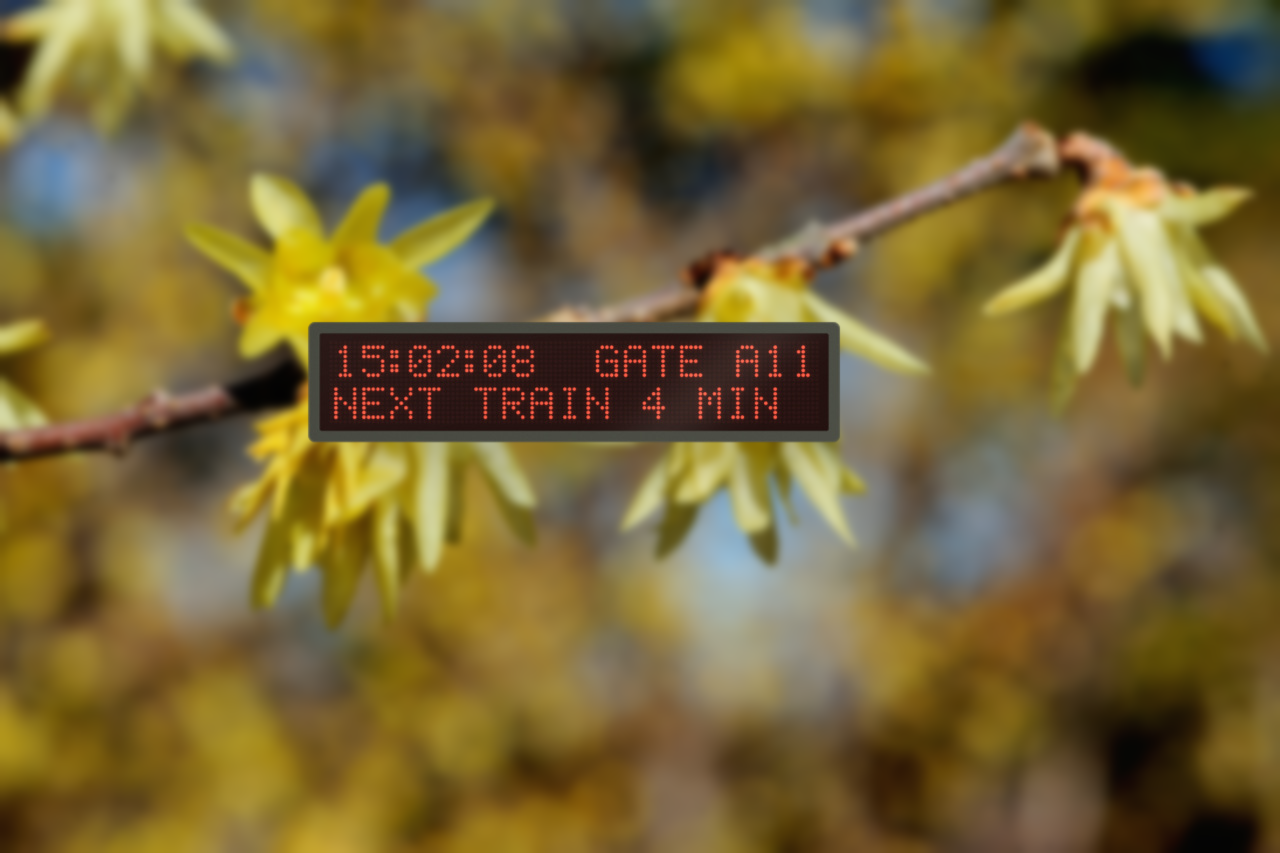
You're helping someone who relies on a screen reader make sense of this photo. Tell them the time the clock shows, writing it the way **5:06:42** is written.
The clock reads **15:02:08**
